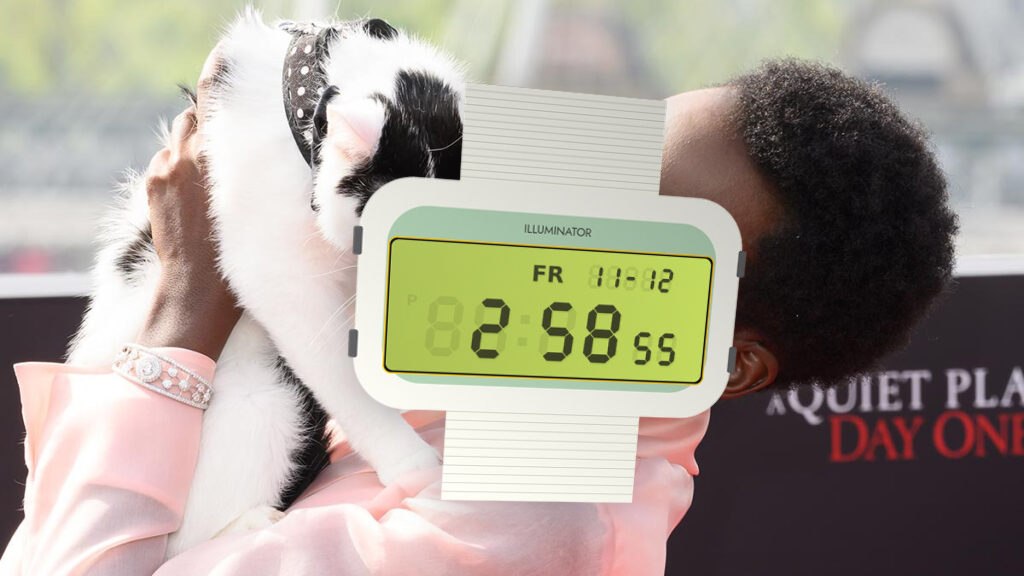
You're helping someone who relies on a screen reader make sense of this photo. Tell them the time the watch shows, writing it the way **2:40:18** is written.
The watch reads **2:58:55**
